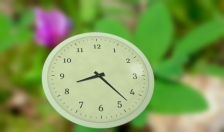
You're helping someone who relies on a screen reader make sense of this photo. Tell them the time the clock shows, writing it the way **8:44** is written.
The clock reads **8:23**
